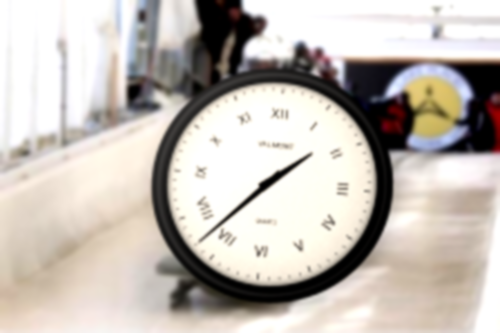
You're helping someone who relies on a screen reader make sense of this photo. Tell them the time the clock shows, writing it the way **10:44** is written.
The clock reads **1:37**
